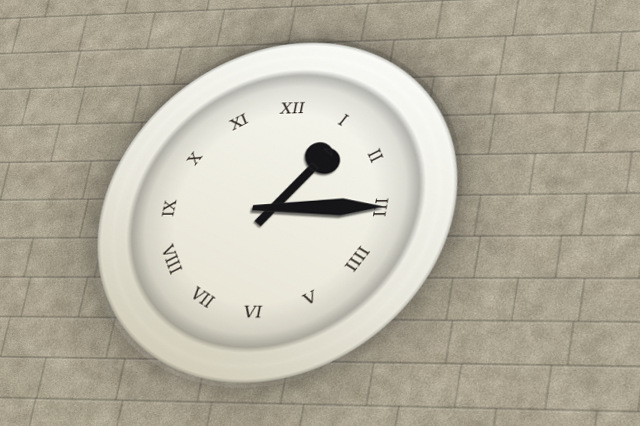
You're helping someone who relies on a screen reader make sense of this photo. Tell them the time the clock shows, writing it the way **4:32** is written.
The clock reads **1:15**
